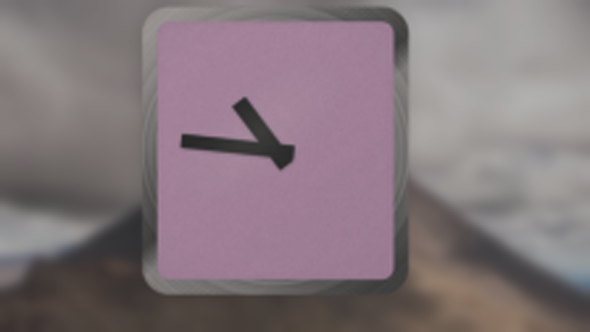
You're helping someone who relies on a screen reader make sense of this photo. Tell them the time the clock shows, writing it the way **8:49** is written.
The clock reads **10:46**
